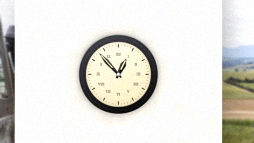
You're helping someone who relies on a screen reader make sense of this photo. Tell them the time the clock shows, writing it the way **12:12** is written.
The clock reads **12:53**
